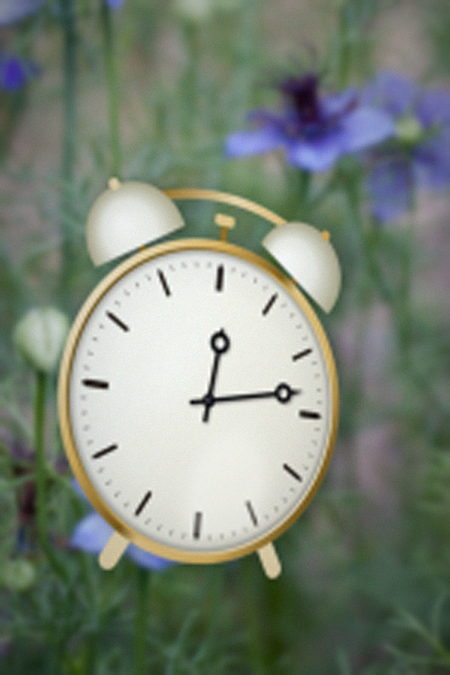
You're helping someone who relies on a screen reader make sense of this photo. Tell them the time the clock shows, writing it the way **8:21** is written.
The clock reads **12:13**
